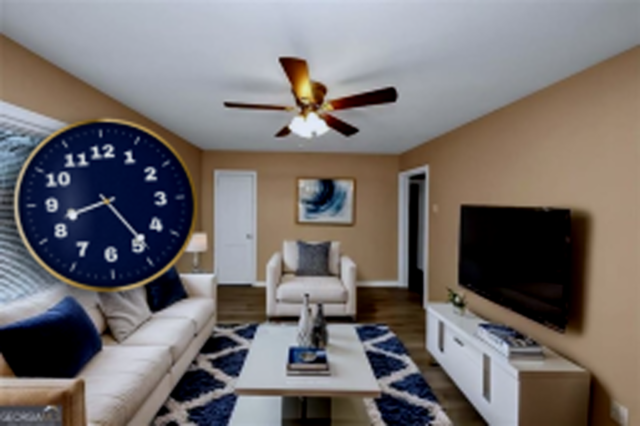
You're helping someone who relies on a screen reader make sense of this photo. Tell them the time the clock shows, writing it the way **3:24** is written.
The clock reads **8:24**
